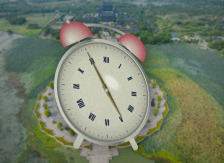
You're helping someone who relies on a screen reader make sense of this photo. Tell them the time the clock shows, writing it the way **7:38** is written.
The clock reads **4:55**
